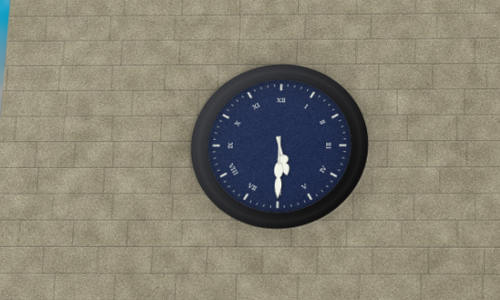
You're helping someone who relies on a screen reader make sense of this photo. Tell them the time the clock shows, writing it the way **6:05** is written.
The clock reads **5:30**
